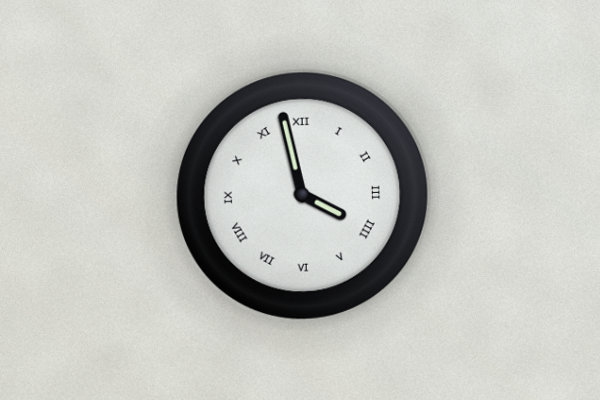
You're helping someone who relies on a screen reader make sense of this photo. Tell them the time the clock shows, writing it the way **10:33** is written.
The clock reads **3:58**
